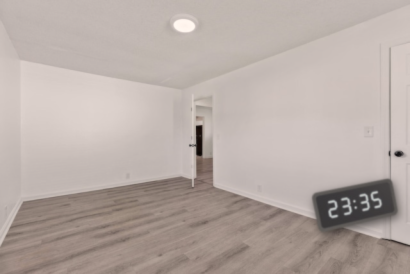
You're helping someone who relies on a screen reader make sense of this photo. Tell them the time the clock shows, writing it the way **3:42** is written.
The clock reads **23:35**
